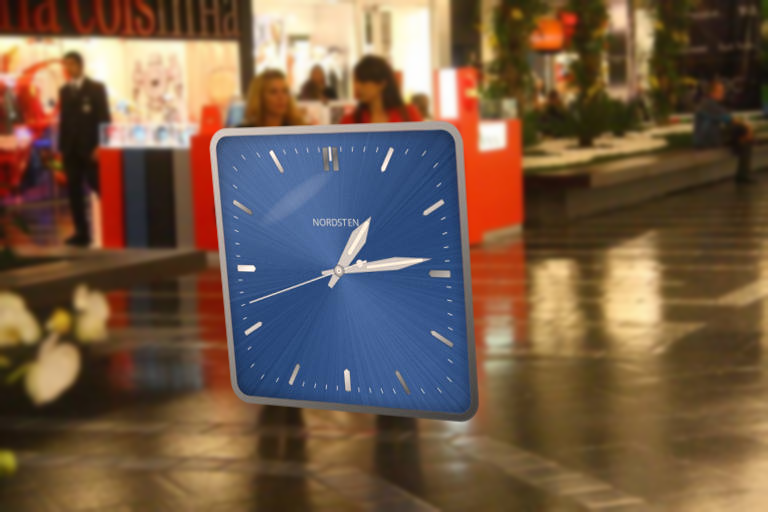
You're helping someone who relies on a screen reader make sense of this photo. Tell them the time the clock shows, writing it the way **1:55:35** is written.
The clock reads **1:13:42**
